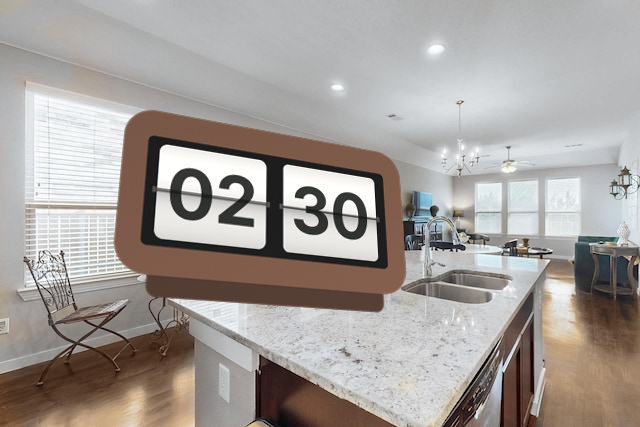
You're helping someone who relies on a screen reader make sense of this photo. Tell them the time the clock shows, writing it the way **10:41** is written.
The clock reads **2:30**
